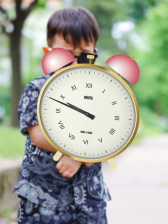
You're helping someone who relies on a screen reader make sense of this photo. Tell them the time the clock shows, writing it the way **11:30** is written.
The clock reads **9:48**
